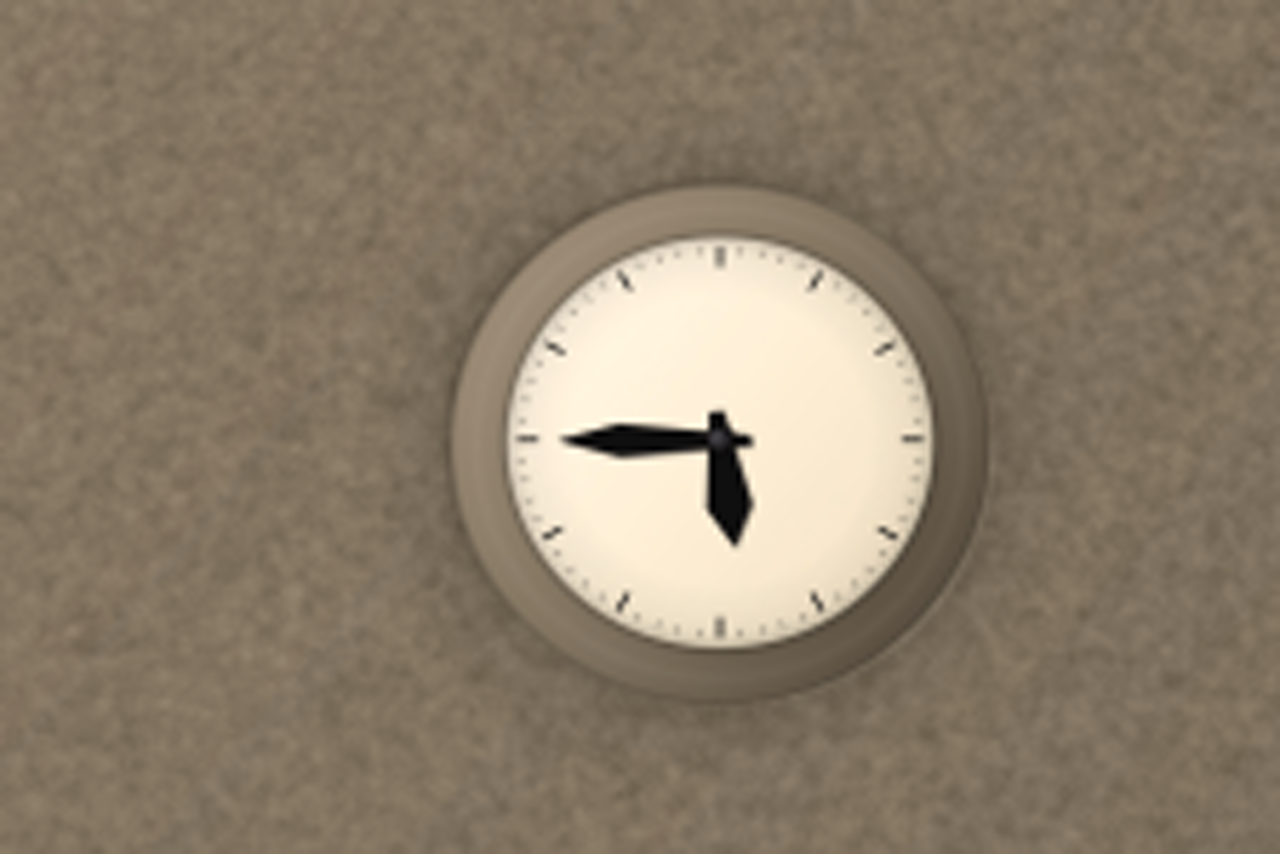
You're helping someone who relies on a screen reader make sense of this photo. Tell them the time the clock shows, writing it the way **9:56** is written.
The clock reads **5:45**
